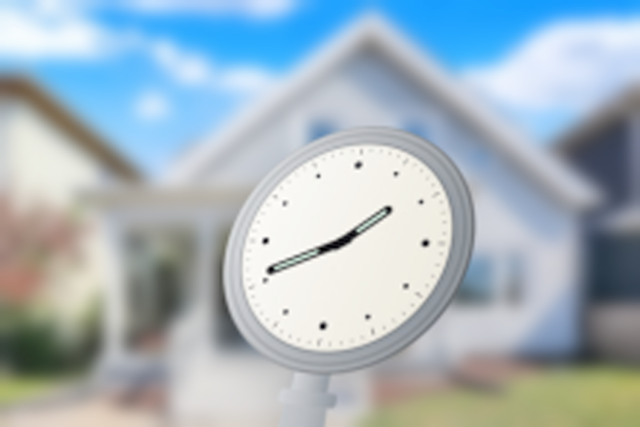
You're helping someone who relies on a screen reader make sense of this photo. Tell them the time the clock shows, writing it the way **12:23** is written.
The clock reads **1:41**
